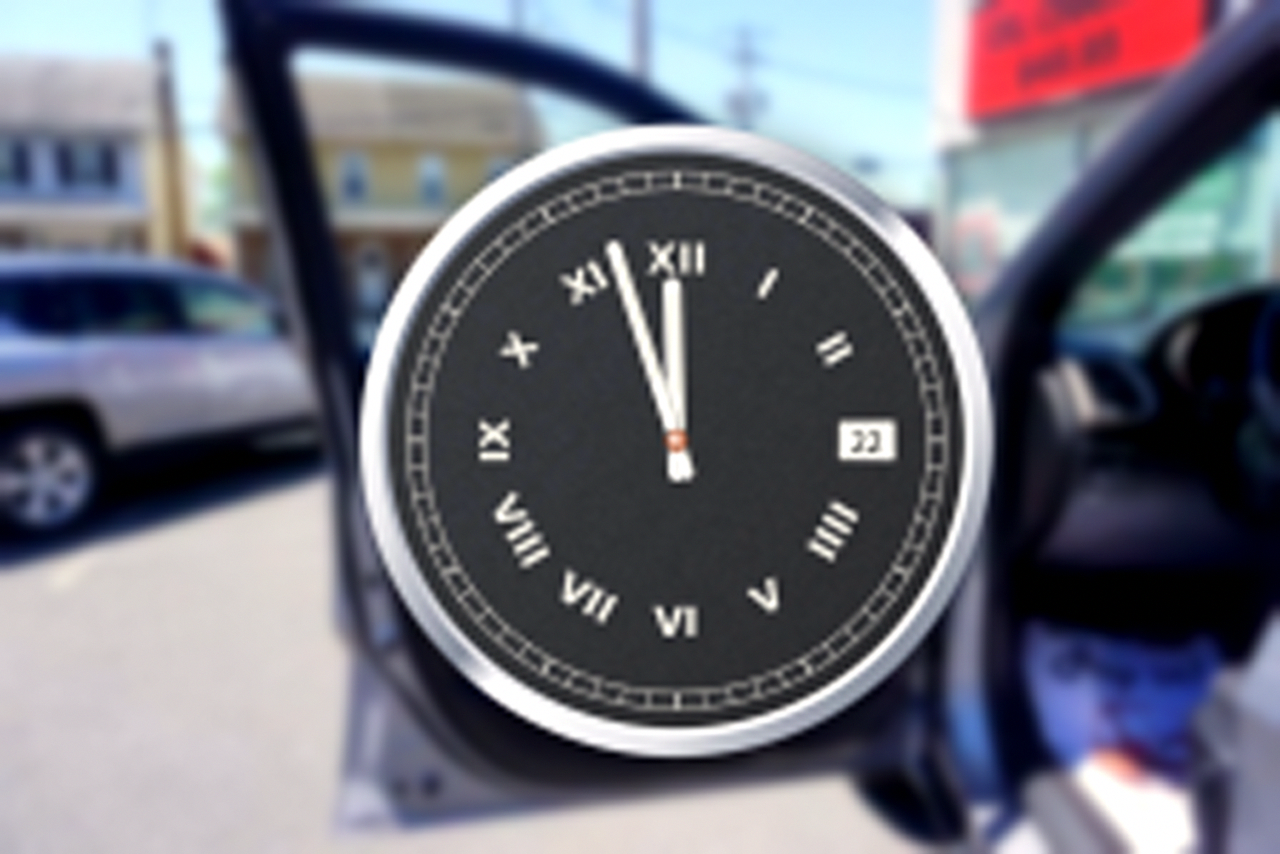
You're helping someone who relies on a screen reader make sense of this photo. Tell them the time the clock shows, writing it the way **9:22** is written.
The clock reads **11:57**
